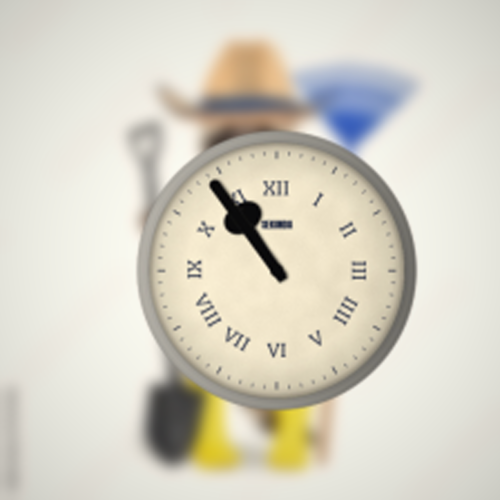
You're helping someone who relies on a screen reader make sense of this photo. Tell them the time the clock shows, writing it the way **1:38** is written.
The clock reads **10:54**
